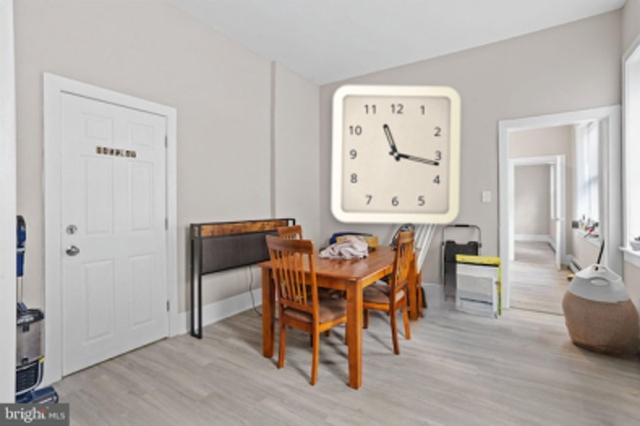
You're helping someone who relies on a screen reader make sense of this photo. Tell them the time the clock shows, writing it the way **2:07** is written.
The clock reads **11:17**
